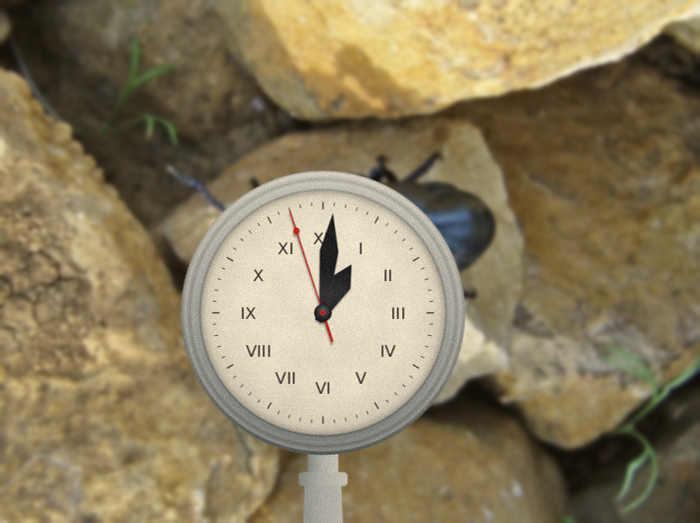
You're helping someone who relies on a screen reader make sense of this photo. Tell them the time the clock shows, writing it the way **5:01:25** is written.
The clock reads **1:00:57**
